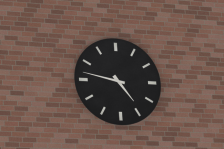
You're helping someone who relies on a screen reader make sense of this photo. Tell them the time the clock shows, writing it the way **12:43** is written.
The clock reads **4:47**
